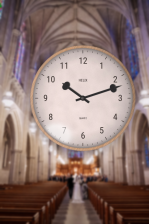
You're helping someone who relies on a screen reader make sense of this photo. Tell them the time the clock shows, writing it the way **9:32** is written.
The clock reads **10:12**
